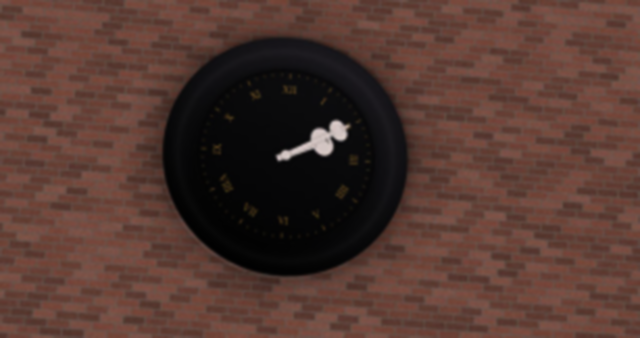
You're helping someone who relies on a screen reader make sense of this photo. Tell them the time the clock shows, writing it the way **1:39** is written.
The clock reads **2:10**
